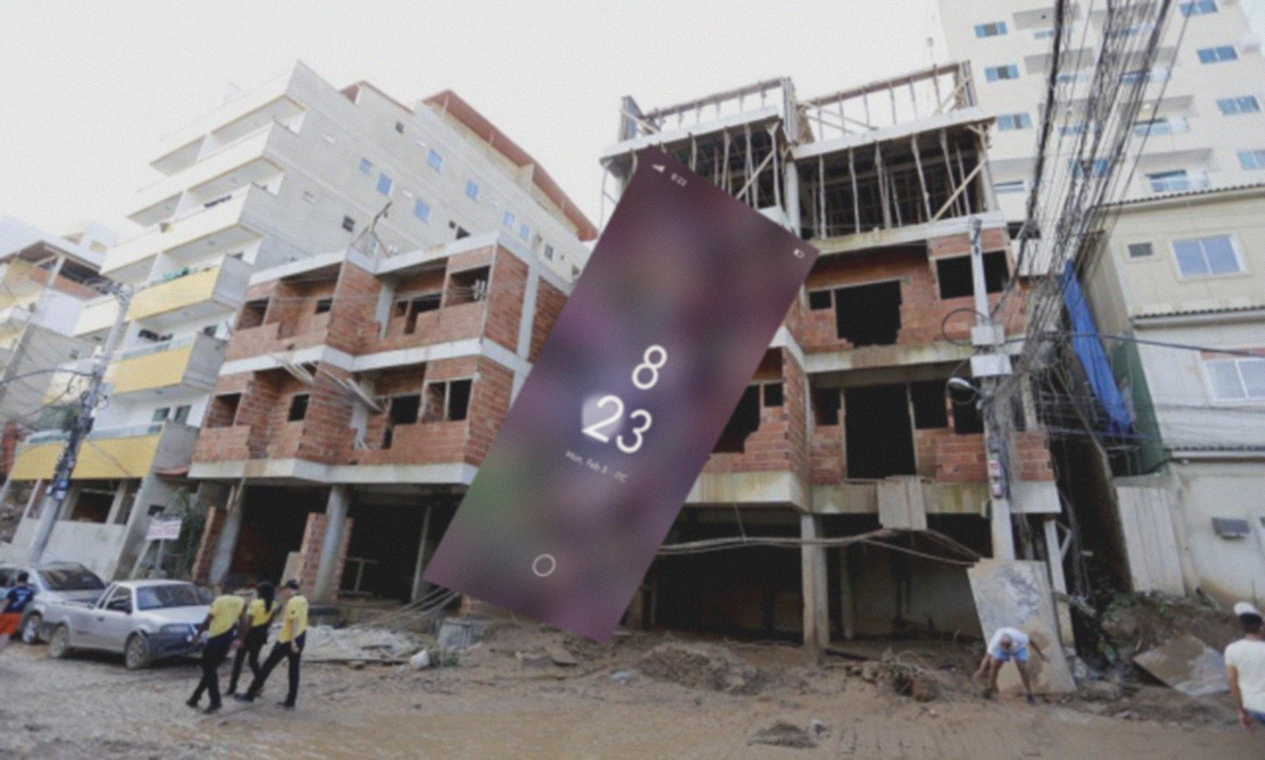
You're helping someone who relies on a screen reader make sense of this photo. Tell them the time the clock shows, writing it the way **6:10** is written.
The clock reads **8:23**
